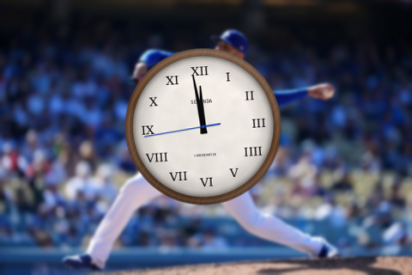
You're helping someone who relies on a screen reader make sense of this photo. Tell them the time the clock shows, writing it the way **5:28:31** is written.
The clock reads **11:58:44**
